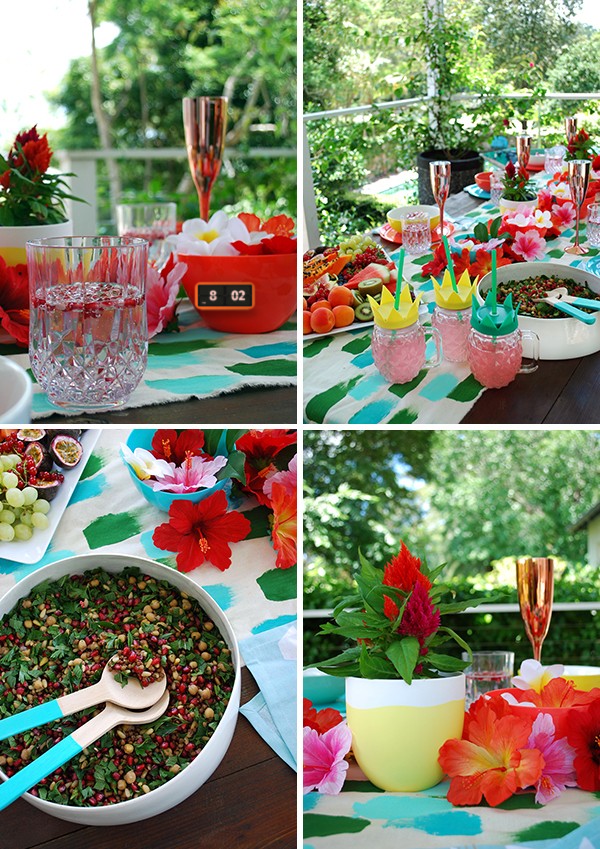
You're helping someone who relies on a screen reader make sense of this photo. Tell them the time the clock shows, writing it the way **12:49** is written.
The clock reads **8:02**
